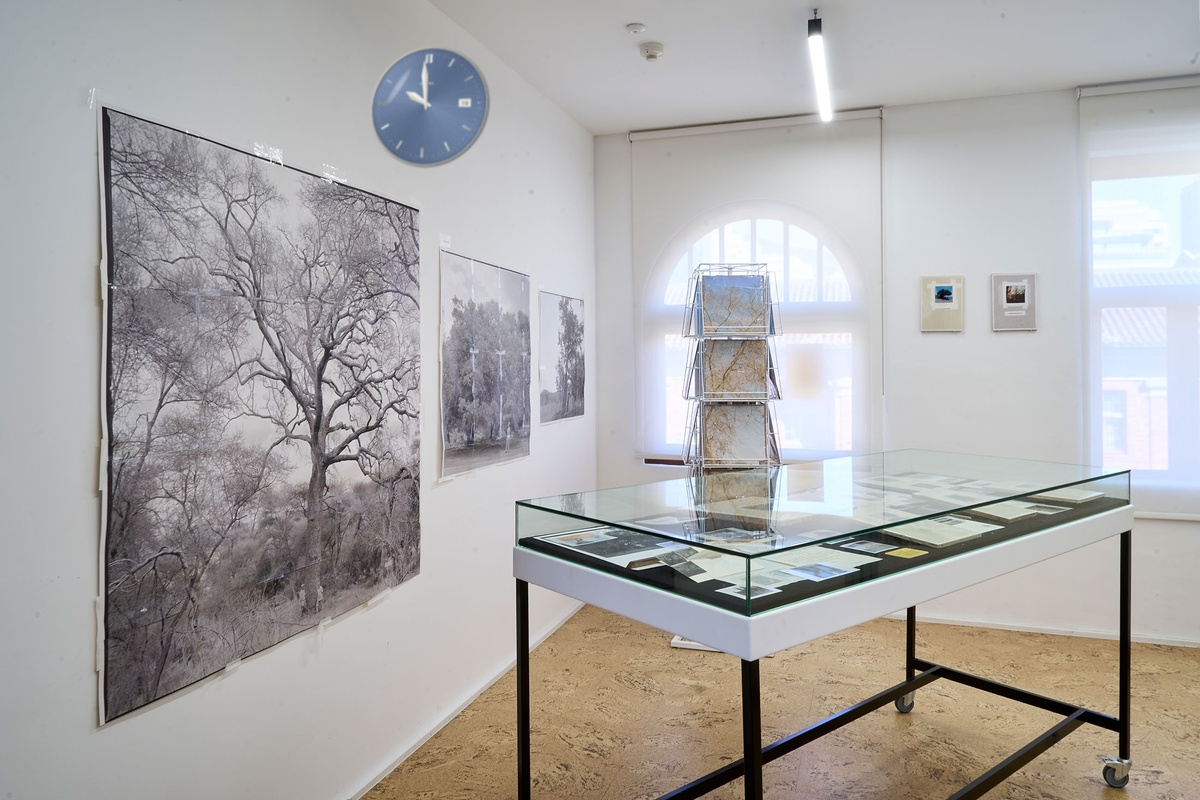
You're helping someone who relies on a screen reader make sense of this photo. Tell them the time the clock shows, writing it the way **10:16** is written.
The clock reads **9:59**
